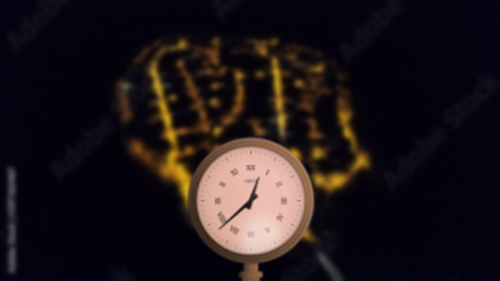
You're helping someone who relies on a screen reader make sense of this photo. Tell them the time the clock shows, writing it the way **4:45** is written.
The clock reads **12:38**
